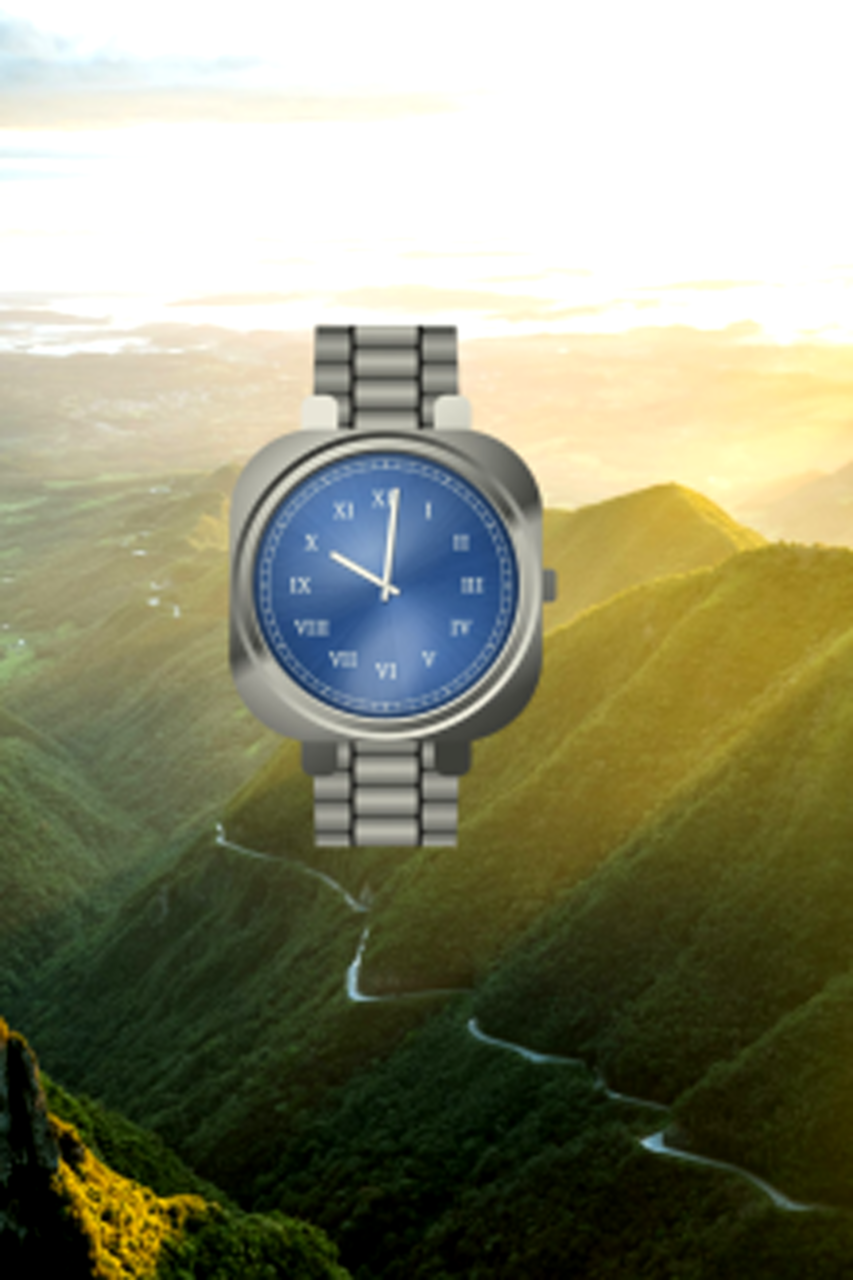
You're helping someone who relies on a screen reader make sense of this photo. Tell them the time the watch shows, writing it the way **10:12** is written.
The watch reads **10:01**
